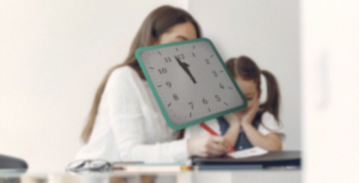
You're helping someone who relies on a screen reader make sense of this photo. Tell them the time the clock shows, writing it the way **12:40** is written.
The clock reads **11:58**
